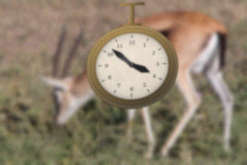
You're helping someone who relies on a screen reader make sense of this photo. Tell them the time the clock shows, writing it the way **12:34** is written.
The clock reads **3:52**
